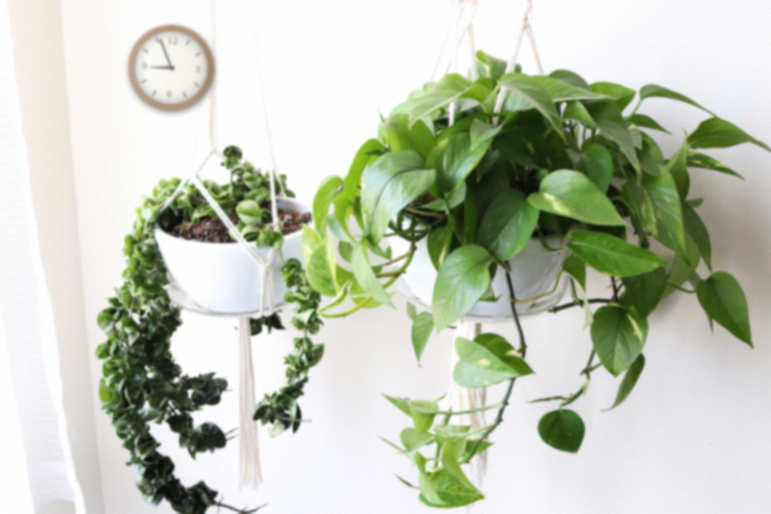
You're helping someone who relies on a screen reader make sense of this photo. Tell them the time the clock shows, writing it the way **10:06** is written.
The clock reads **8:56**
